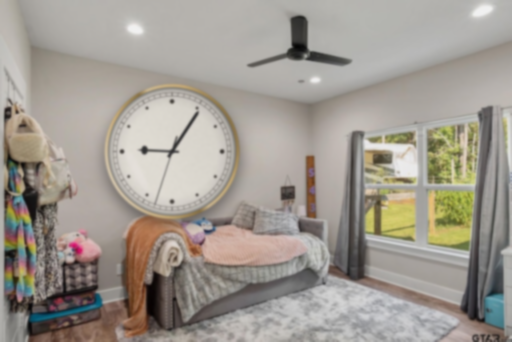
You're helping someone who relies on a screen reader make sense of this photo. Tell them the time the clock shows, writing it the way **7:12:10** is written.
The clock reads **9:05:33**
